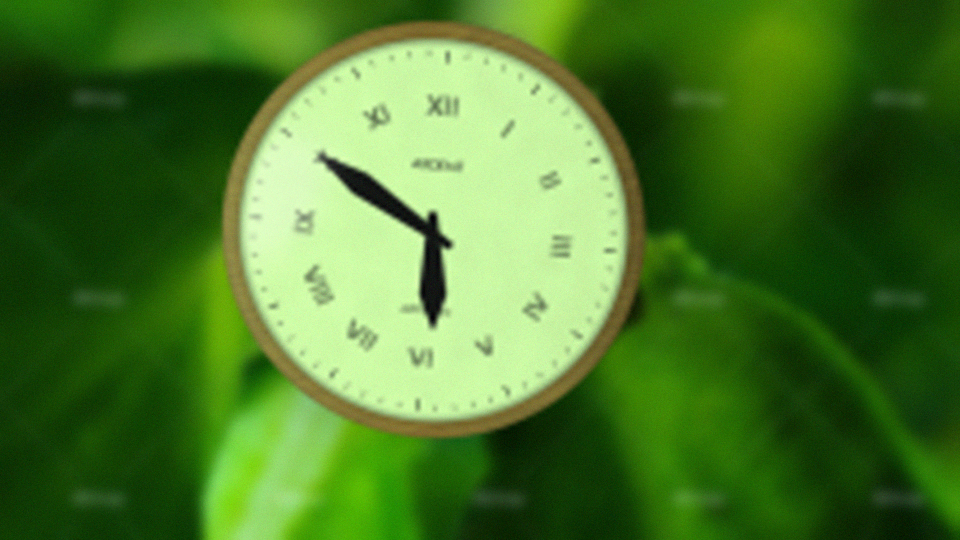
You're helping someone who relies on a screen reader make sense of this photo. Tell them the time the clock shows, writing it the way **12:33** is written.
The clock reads **5:50**
